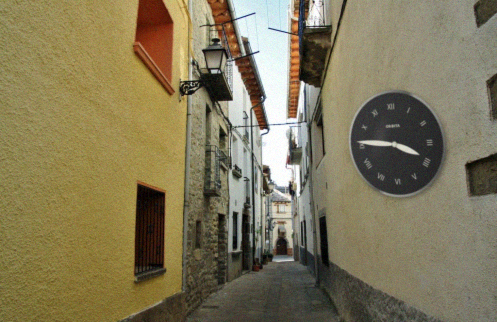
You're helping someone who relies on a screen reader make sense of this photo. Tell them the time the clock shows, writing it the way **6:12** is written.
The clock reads **3:46**
